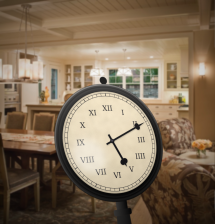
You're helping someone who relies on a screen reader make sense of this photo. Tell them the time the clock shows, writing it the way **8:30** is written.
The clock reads **5:11**
